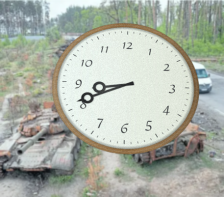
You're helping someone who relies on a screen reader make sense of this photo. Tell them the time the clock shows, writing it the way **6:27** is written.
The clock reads **8:41**
